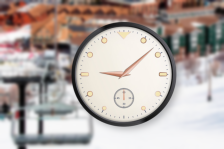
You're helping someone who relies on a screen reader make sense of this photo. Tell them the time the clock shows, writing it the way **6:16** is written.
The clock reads **9:08**
